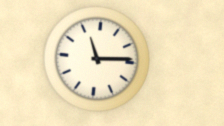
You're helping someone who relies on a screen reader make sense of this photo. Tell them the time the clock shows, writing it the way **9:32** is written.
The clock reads **11:14**
